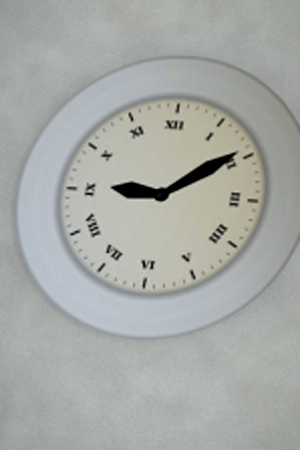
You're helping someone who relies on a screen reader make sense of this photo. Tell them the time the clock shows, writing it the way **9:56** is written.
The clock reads **9:09**
